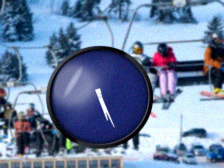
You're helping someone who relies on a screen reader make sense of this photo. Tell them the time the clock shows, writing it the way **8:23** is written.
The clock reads **5:26**
